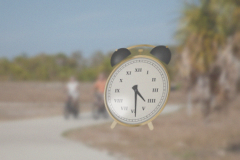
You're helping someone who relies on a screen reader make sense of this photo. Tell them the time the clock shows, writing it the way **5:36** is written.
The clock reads **4:29**
